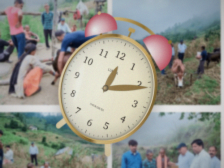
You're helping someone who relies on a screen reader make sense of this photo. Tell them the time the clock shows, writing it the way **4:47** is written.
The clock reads **12:11**
